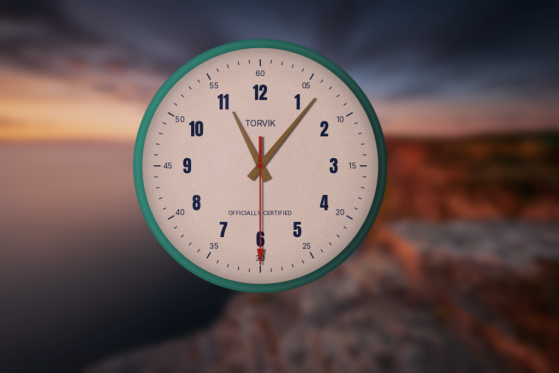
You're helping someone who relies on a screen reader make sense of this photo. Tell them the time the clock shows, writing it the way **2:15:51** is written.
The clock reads **11:06:30**
